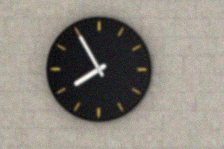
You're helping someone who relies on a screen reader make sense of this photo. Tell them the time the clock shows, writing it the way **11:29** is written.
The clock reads **7:55**
